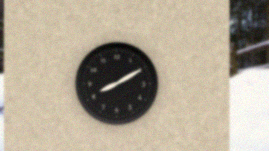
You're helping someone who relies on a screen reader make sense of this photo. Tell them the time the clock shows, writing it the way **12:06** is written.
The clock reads **8:10**
